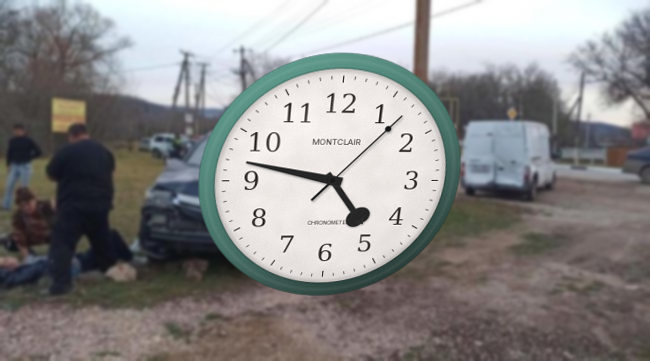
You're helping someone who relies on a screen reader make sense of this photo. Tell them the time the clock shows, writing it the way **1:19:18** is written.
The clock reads **4:47:07**
